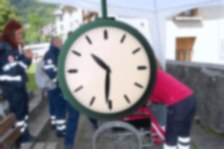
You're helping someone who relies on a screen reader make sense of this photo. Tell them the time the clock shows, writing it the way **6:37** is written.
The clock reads **10:31**
